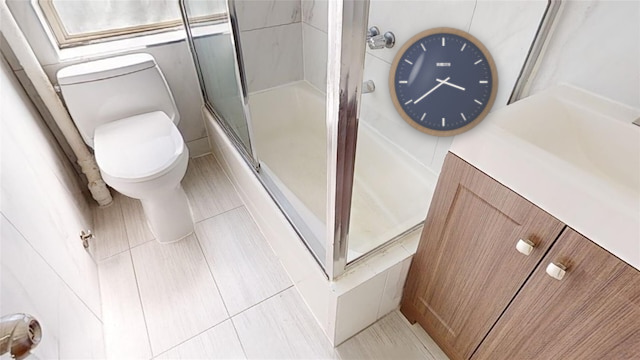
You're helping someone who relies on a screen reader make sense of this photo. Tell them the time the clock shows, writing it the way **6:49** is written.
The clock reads **3:39**
